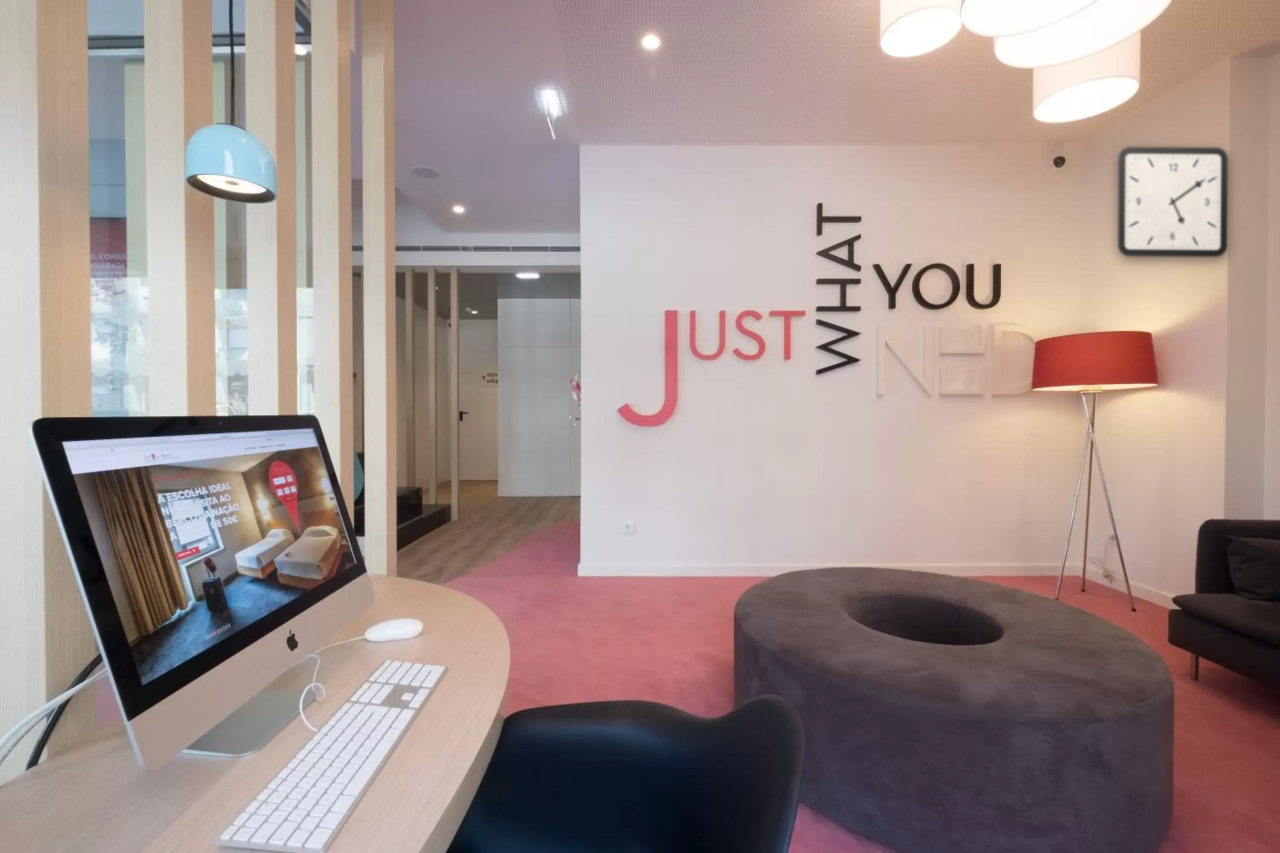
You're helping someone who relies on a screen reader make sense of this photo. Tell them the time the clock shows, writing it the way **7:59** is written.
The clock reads **5:09**
